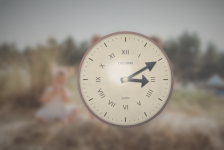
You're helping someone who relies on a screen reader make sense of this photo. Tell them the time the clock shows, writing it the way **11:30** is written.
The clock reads **3:10**
